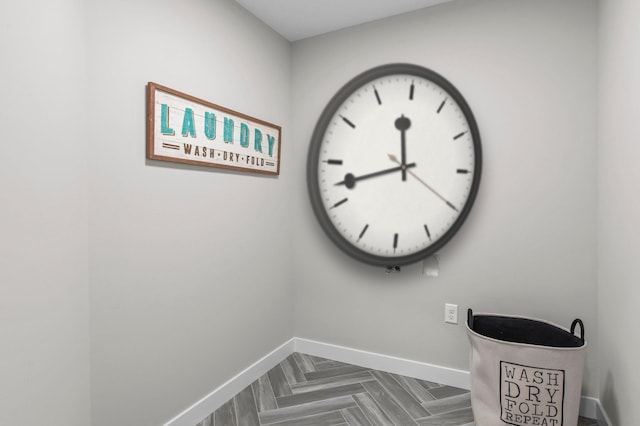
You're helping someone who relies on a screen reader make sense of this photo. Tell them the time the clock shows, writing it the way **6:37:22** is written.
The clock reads **11:42:20**
